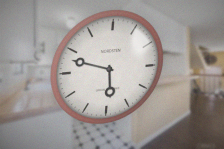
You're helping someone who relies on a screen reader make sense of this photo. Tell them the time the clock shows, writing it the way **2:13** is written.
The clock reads **5:48**
